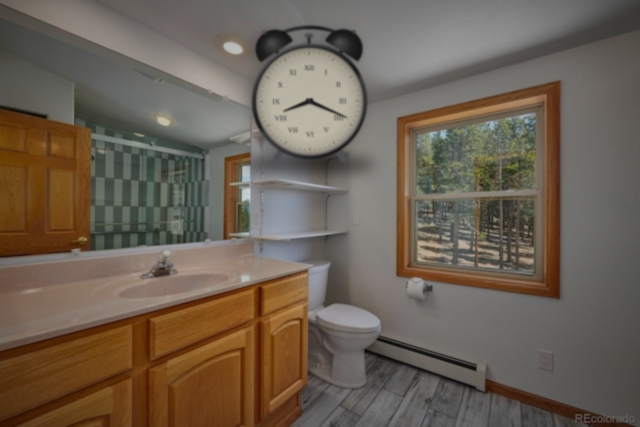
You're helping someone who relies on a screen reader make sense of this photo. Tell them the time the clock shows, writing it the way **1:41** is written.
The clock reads **8:19**
